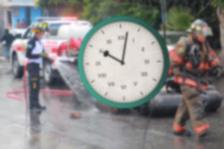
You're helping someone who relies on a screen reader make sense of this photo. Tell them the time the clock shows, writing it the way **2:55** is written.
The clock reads **10:02**
